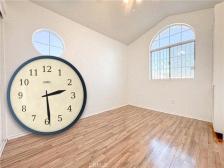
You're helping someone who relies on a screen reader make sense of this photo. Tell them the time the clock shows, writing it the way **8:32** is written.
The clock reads **2:29**
